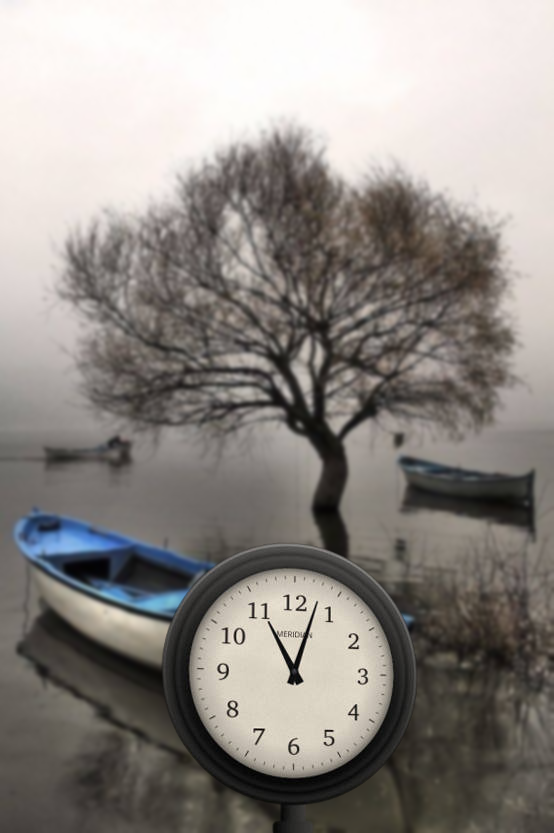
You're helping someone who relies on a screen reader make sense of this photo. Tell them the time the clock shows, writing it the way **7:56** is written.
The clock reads **11:03**
